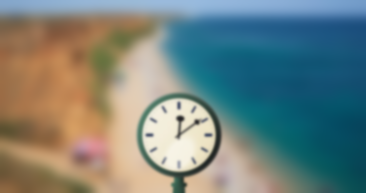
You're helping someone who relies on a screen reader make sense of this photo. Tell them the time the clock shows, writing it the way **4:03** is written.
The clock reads **12:09**
